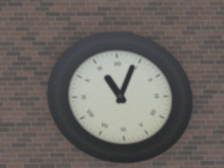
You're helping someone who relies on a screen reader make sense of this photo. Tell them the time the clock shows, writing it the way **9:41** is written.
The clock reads **11:04**
